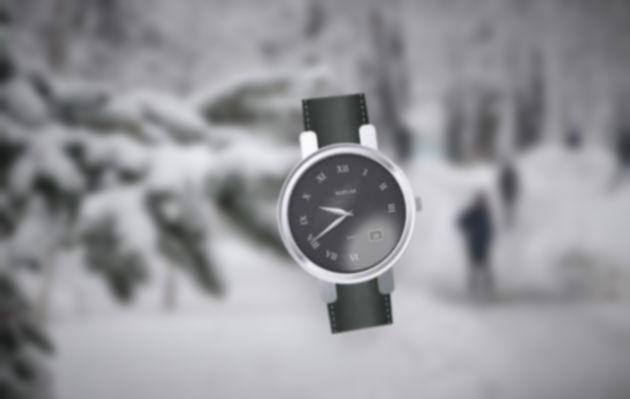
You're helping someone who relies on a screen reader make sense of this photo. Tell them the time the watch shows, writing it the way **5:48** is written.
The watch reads **9:40**
